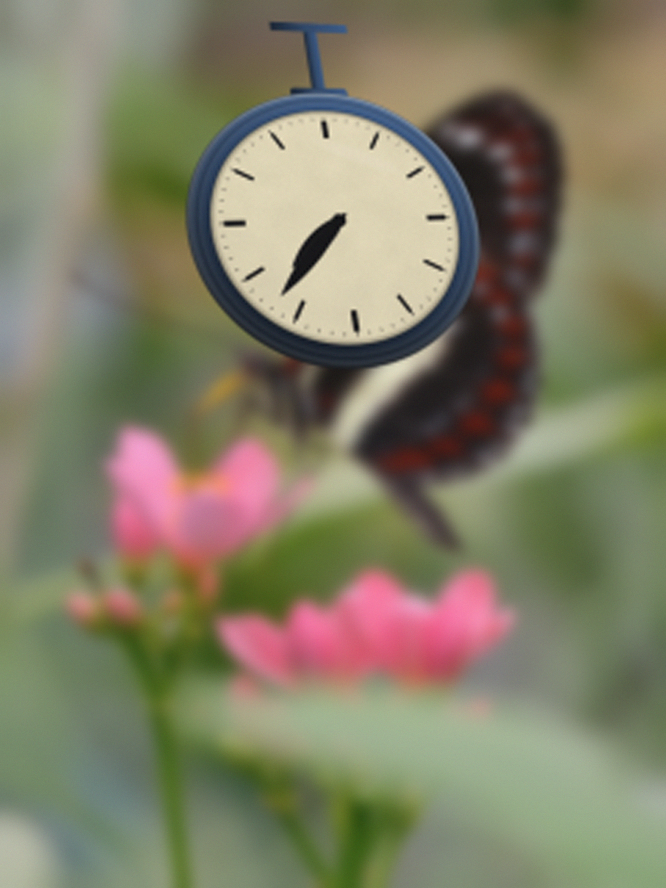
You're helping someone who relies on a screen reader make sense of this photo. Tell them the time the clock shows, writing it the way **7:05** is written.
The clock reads **7:37**
